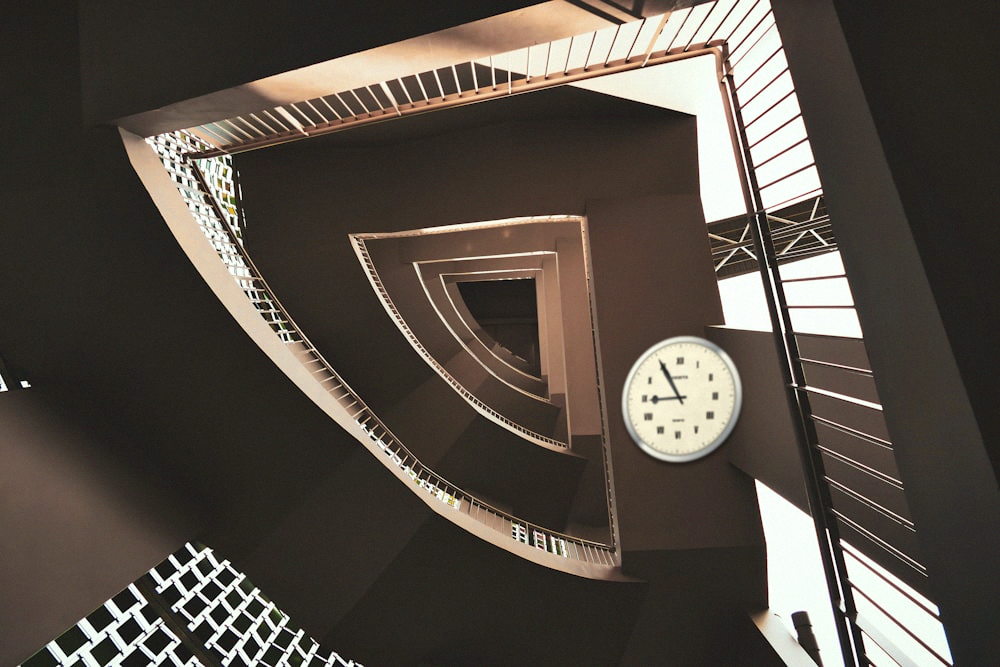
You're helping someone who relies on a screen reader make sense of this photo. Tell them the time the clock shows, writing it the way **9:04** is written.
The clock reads **8:55**
